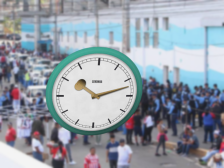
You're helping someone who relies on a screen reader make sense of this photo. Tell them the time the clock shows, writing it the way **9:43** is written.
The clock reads **10:12**
